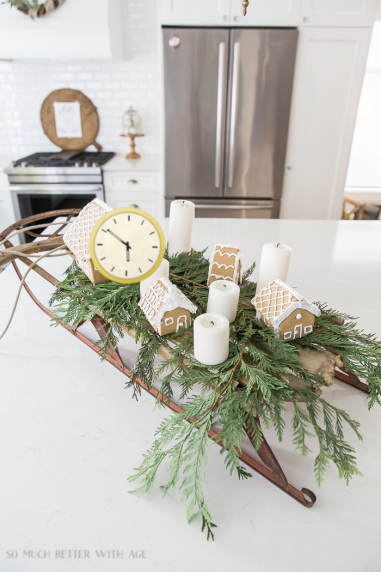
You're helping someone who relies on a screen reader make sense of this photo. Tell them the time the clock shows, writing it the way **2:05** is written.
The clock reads **5:51**
